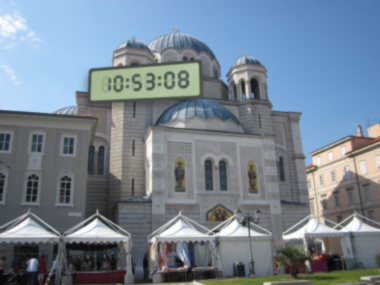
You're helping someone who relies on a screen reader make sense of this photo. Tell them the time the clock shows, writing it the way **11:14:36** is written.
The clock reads **10:53:08**
